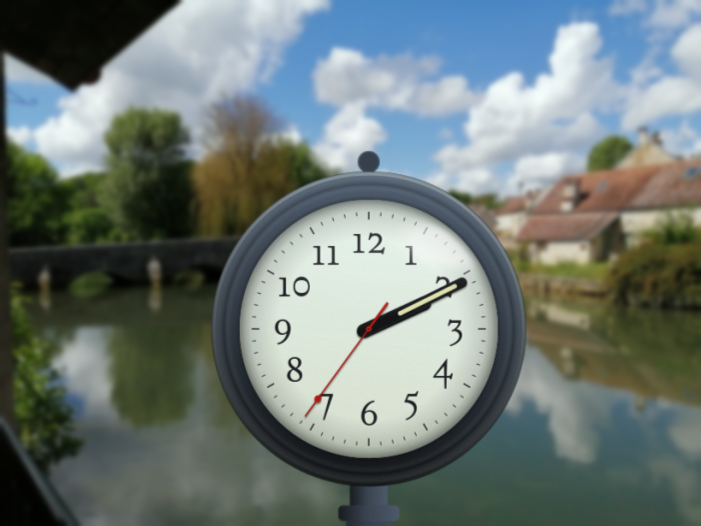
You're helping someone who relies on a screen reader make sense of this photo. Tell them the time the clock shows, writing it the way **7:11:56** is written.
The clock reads **2:10:36**
